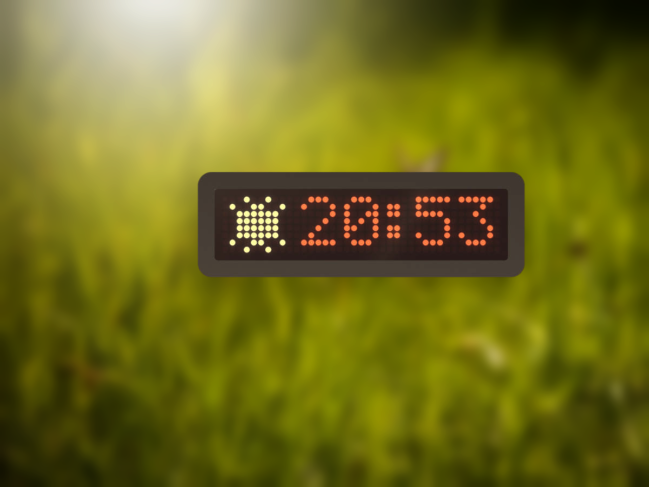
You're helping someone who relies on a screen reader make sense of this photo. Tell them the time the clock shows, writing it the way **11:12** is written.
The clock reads **20:53**
